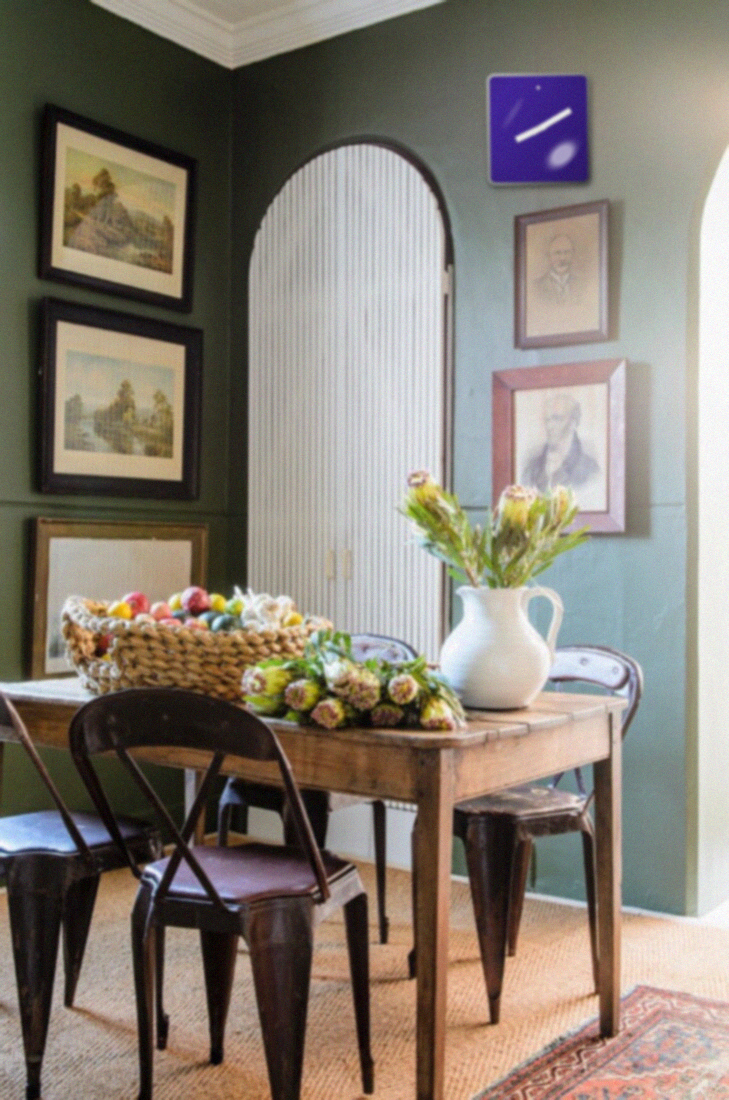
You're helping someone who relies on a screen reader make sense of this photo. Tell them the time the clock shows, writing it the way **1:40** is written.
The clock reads **8:10**
